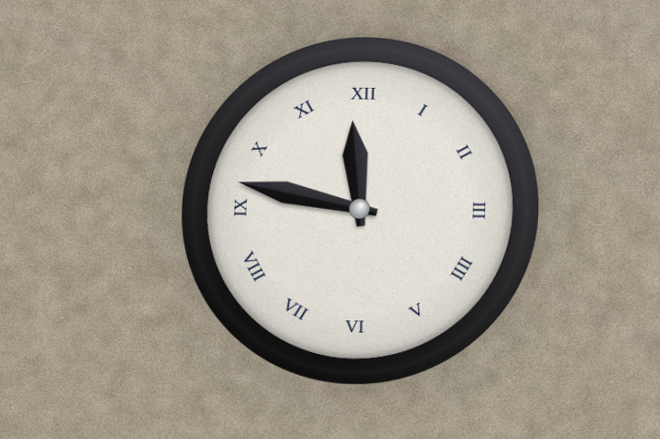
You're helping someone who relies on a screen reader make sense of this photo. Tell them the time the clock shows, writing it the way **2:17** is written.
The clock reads **11:47**
